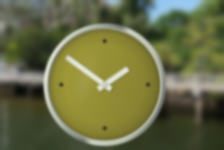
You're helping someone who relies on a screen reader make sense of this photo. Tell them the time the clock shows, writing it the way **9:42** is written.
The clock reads **1:51**
